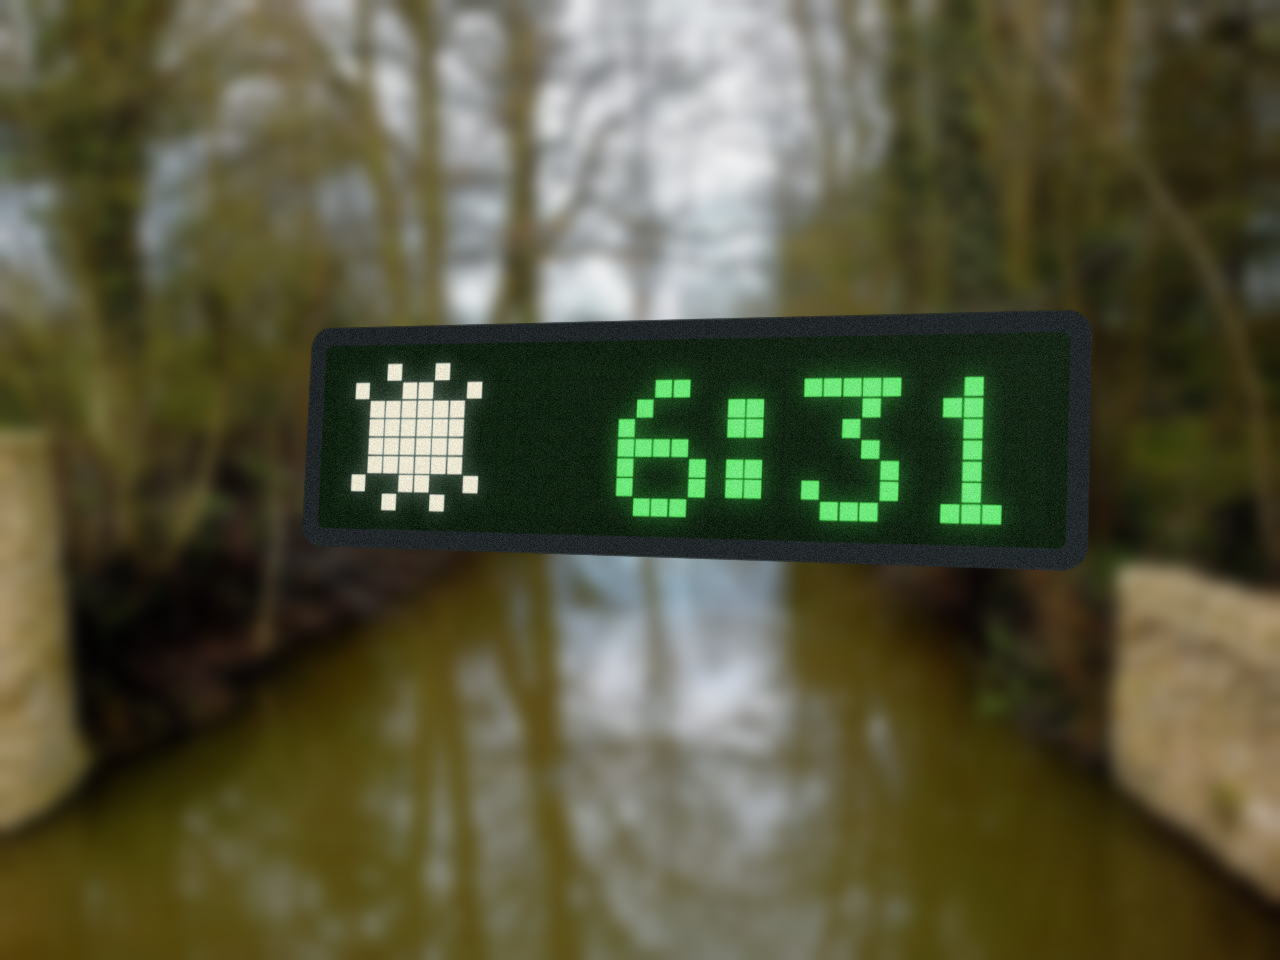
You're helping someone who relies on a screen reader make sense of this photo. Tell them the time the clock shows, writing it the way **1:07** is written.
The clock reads **6:31**
